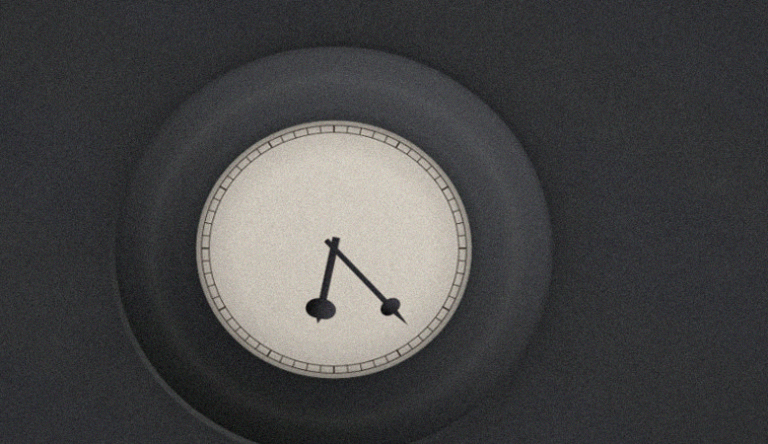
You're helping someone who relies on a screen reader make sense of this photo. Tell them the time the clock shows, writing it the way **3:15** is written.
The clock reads **6:23**
